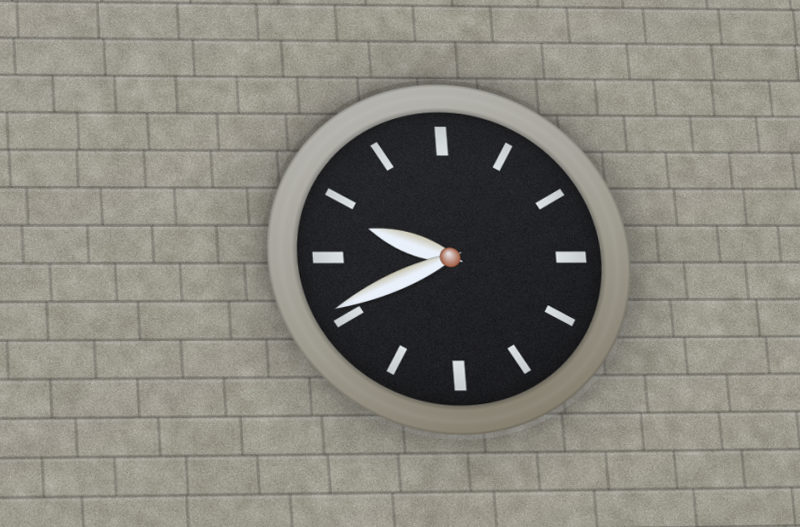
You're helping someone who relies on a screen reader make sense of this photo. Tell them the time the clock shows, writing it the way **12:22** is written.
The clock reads **9:41**
